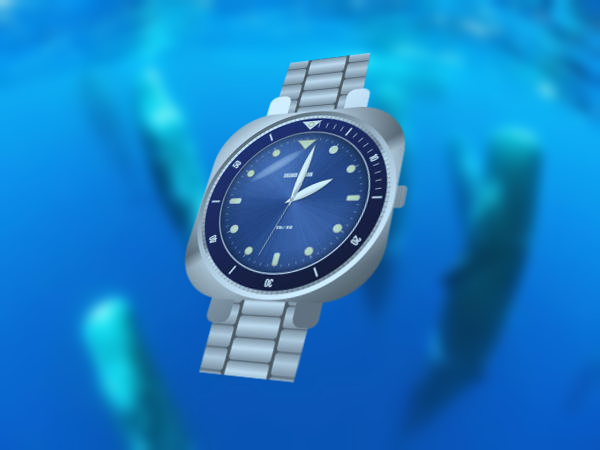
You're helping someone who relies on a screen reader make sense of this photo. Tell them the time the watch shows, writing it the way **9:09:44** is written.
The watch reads **2:01:33**
